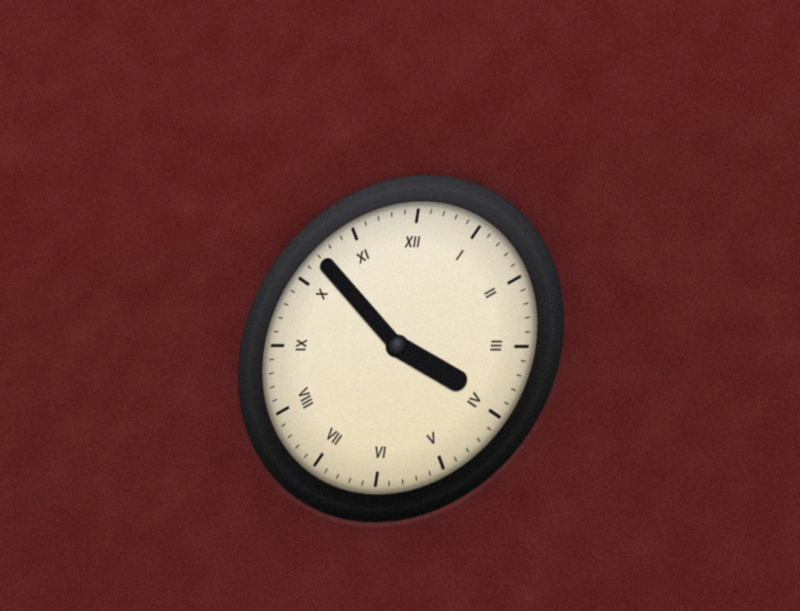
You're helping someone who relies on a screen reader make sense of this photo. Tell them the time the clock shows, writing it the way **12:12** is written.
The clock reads **3:52**
